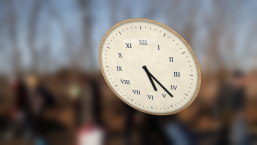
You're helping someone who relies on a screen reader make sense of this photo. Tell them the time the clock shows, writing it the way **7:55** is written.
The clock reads **5:23**
